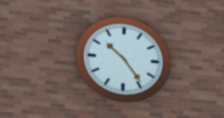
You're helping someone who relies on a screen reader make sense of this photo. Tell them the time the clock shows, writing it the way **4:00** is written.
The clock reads **10:24**
